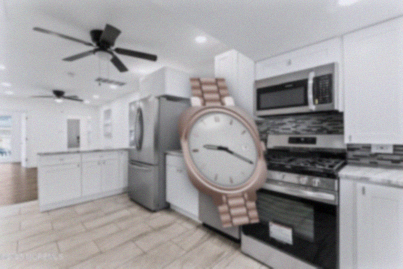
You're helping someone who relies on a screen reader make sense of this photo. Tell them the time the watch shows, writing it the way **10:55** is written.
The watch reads **9:20**
